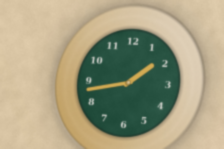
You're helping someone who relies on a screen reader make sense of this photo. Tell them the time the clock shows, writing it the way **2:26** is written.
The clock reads **1:43**
